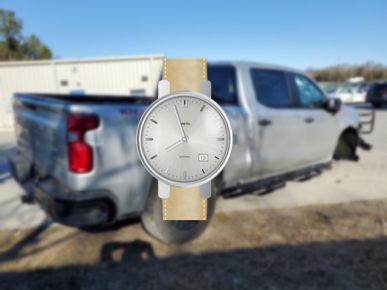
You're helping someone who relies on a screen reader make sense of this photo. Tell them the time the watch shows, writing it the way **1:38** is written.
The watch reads **7:57**
